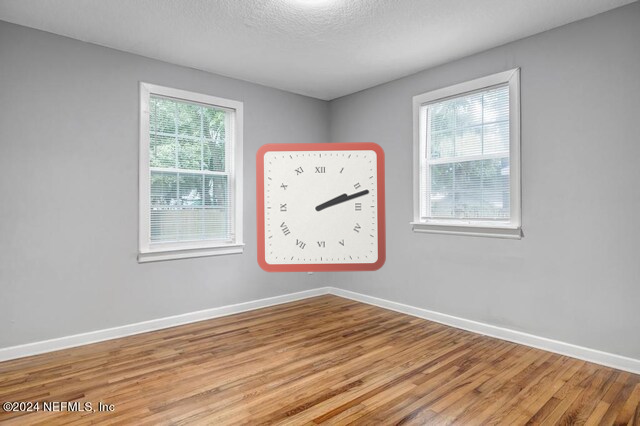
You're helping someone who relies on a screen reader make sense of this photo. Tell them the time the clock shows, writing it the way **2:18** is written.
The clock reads **2:12**
